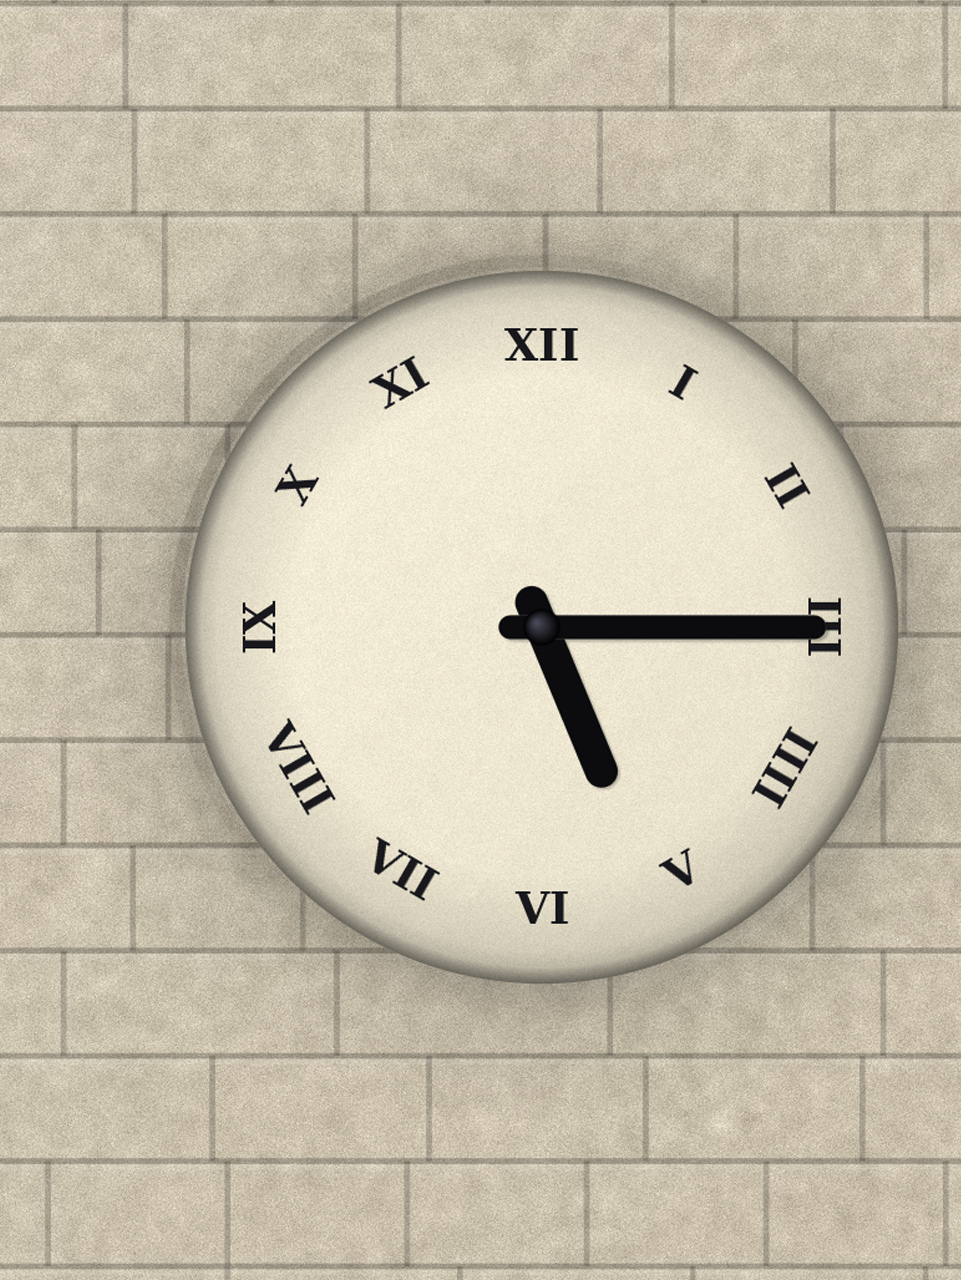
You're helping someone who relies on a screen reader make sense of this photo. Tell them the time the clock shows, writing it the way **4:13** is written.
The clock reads **5:15**
